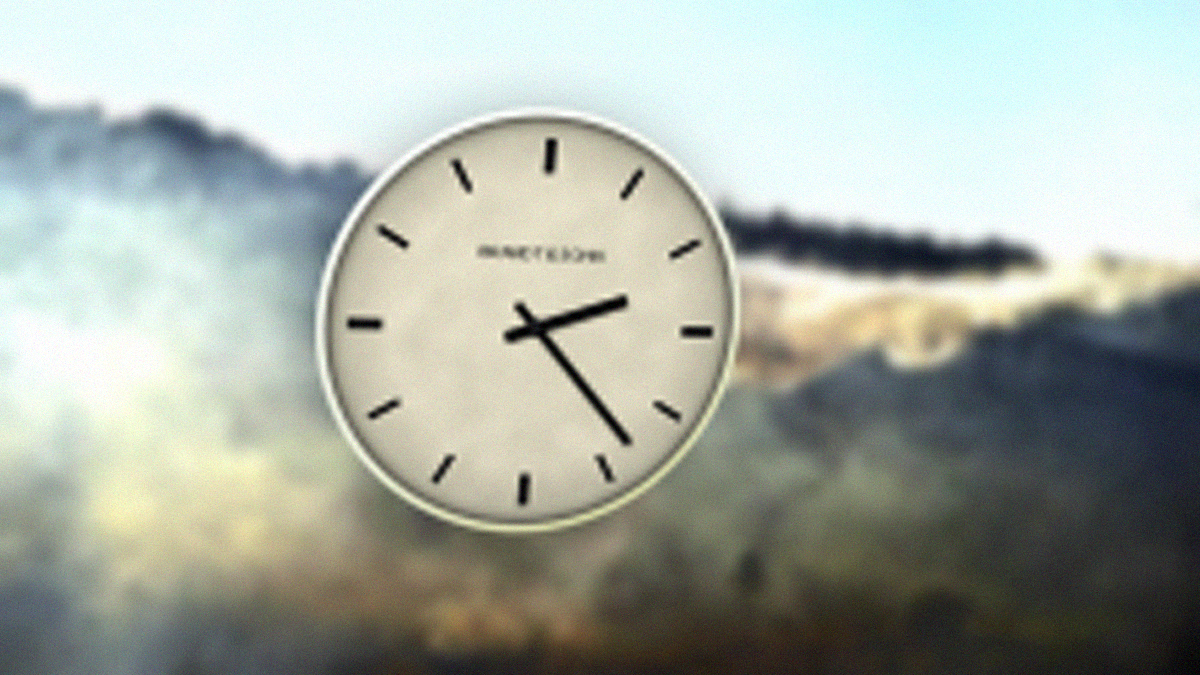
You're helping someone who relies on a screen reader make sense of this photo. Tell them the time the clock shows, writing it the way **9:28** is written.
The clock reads **2:23**
